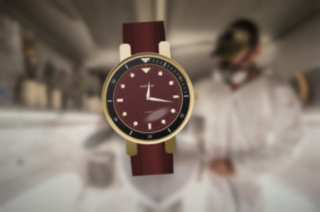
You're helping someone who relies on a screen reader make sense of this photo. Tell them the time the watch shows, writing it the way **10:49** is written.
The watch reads **12:17**
